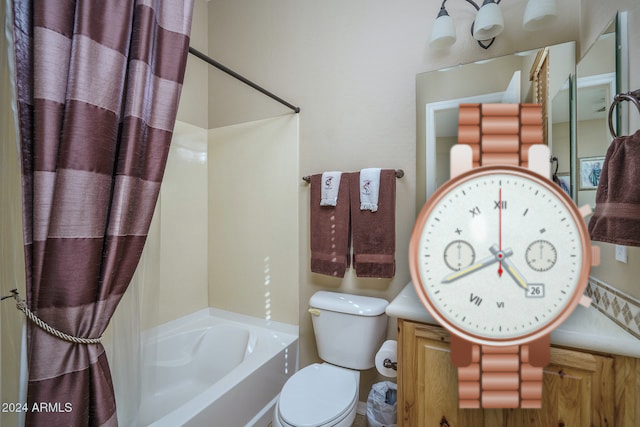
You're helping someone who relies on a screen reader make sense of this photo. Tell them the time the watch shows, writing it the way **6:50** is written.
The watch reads **4:41**
